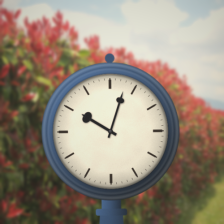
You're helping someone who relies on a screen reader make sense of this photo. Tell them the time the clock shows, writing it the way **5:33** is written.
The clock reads **10:03**
